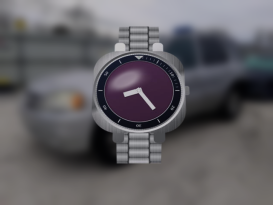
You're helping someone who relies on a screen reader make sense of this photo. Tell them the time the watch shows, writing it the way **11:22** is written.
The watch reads **8:24**
